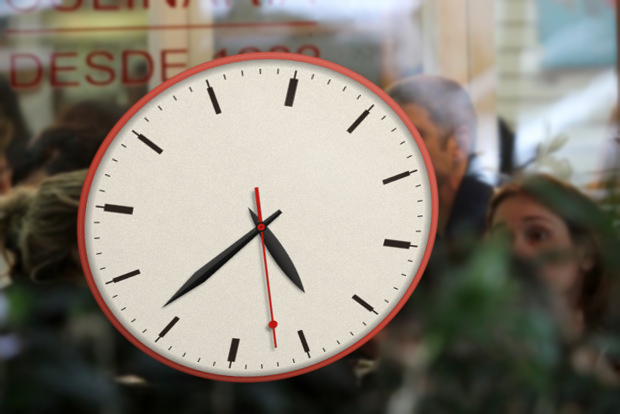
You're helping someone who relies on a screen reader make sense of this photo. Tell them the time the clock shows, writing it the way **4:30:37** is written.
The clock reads **4:36:27**
